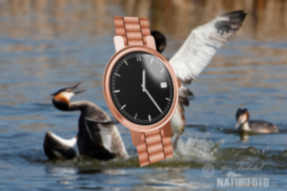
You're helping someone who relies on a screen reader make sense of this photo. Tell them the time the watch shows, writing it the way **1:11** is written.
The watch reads **12:25**
